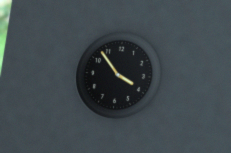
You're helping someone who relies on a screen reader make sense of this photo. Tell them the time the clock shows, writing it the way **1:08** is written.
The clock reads **3:53**
